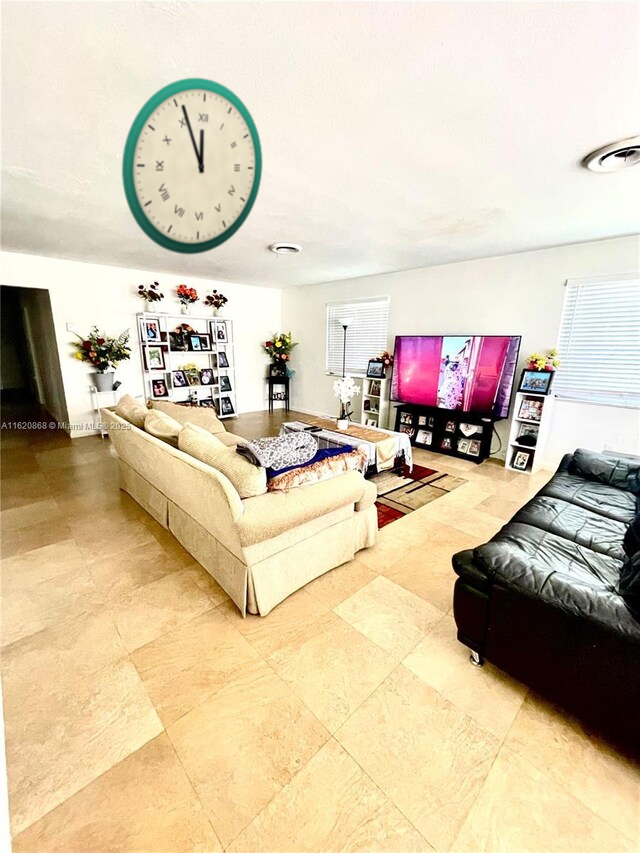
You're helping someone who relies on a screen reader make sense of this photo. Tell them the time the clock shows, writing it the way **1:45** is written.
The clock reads **11:56**
